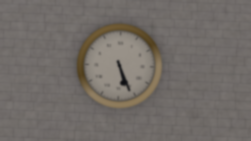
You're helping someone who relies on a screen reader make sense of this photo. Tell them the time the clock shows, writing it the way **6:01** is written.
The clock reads **5:26**
